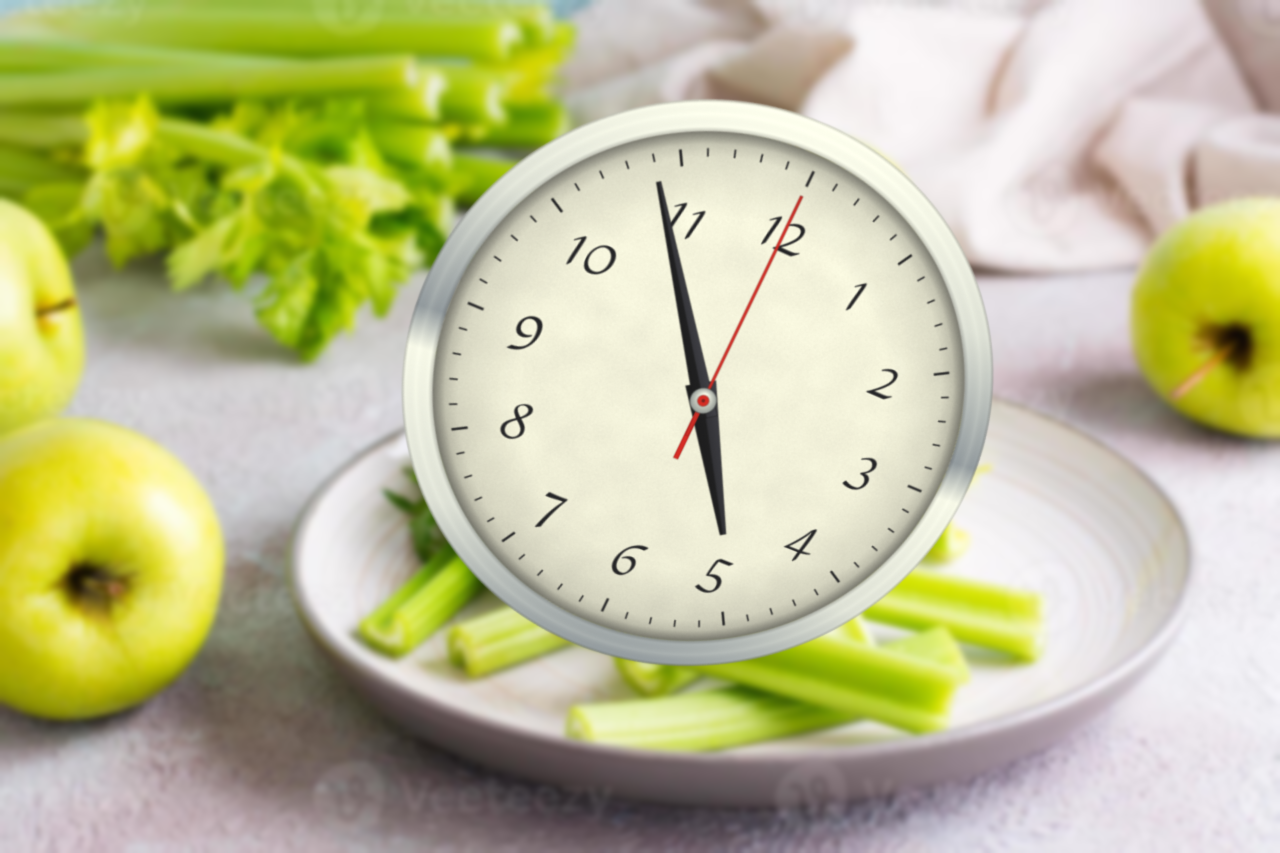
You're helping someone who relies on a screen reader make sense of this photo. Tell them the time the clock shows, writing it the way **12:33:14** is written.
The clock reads **4:54:00**
